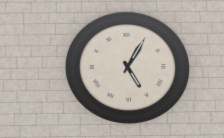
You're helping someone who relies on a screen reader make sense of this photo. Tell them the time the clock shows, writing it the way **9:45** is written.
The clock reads **5:05**
